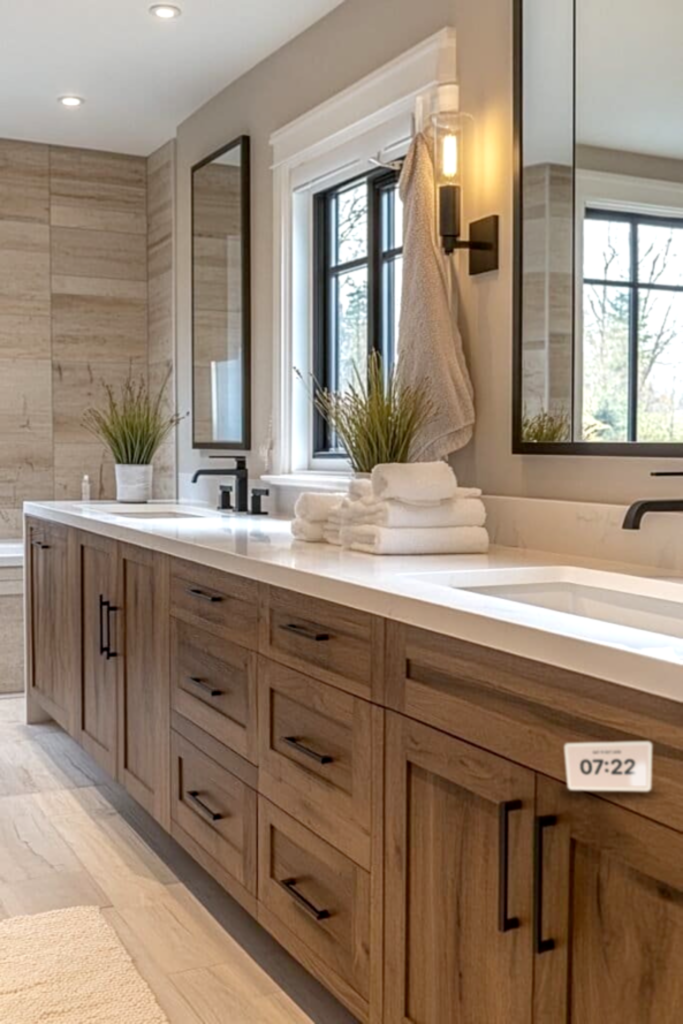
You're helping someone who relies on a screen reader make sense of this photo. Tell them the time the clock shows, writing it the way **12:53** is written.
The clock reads **7:22**
